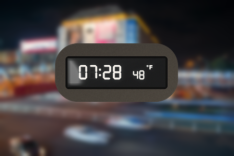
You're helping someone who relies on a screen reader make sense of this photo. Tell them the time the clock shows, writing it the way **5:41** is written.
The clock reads **7:28**
